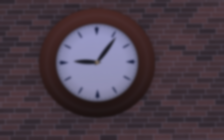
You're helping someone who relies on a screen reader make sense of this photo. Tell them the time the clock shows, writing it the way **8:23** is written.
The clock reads **9:06**
